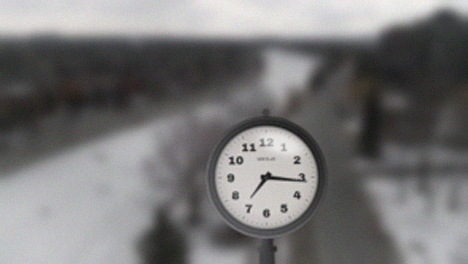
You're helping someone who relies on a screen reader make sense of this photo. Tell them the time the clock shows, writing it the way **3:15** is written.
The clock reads **7:16**
